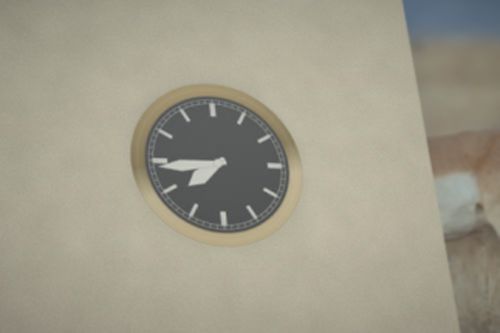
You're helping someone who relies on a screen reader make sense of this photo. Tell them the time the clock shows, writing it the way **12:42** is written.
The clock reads **7:44**
